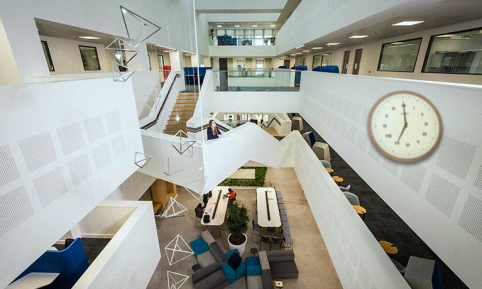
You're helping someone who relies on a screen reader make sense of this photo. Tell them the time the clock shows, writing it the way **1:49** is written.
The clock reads **7:00**
